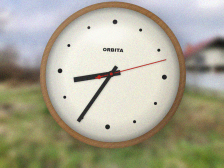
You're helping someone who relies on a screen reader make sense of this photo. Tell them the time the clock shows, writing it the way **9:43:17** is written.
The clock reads **8:35:12**
